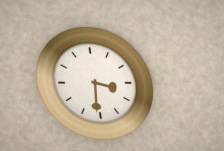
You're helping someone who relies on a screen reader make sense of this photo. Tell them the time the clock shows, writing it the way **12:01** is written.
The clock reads **3:31**
